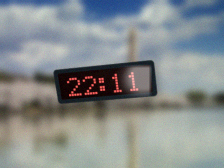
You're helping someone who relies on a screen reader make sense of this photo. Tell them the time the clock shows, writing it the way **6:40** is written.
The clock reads **22:11**
